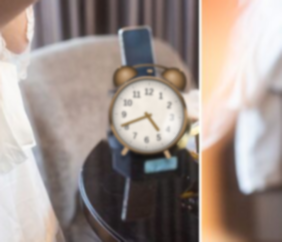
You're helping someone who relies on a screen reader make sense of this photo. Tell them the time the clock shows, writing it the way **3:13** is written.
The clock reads **4:41**
